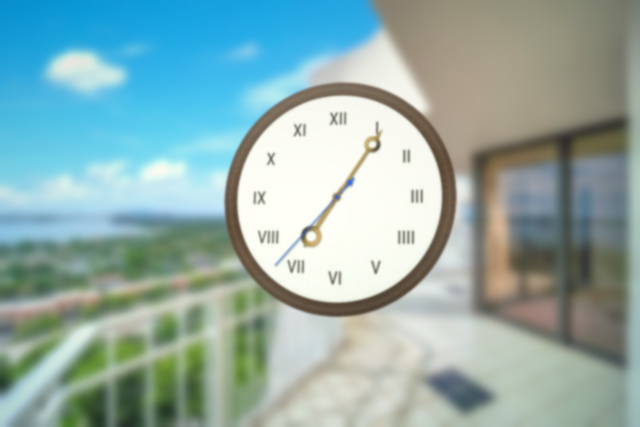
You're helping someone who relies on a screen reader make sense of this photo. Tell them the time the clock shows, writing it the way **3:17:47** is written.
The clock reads **7:05:37**
